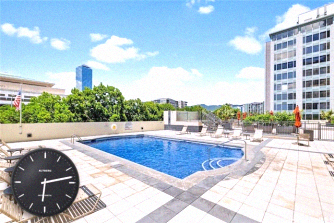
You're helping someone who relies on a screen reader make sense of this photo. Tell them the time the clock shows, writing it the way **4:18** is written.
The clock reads **6:13**
